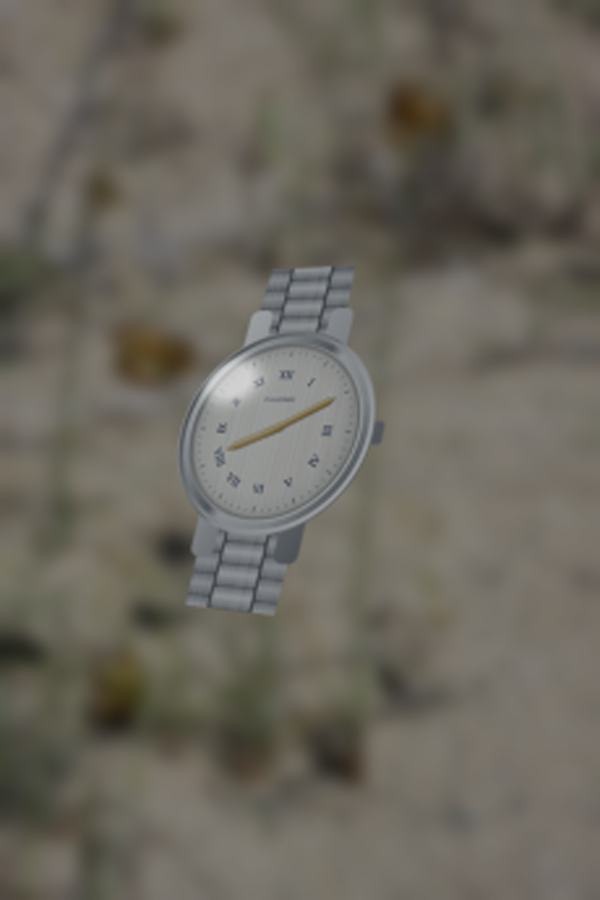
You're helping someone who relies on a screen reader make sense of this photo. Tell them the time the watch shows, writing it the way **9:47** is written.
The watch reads **8:10**
